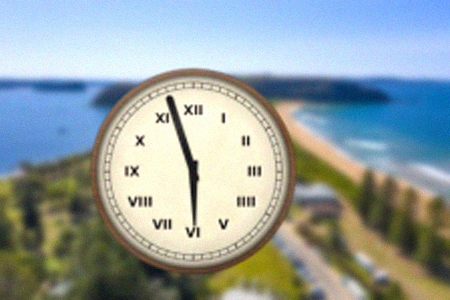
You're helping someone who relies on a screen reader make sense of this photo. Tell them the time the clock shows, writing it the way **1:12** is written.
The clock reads **5:57**
